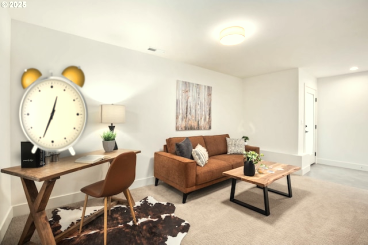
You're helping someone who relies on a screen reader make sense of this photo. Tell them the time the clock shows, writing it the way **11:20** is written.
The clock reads **12:34**
